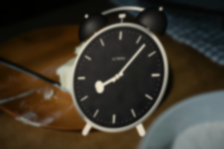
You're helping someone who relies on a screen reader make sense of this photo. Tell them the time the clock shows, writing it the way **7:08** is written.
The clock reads **8:07**
